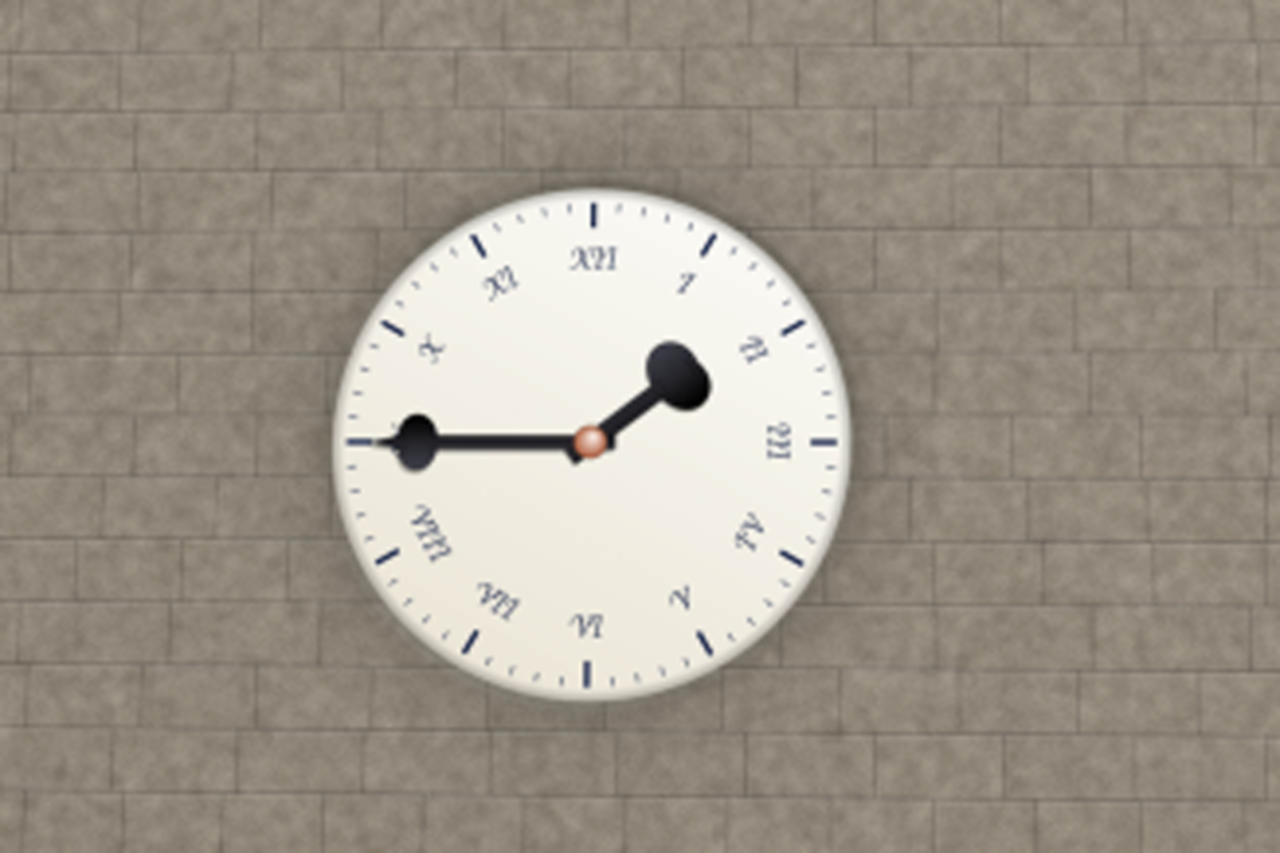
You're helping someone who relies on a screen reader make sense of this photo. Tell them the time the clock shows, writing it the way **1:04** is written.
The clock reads **1:45**
